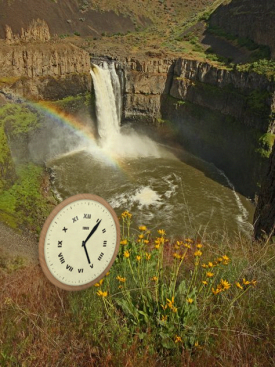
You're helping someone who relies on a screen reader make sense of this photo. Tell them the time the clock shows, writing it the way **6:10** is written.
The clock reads **5:06**
